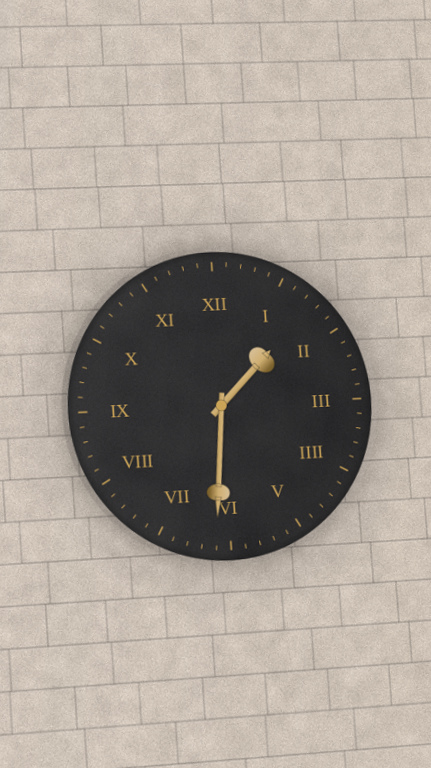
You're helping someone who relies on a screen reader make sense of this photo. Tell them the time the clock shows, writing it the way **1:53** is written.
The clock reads **1:31**
